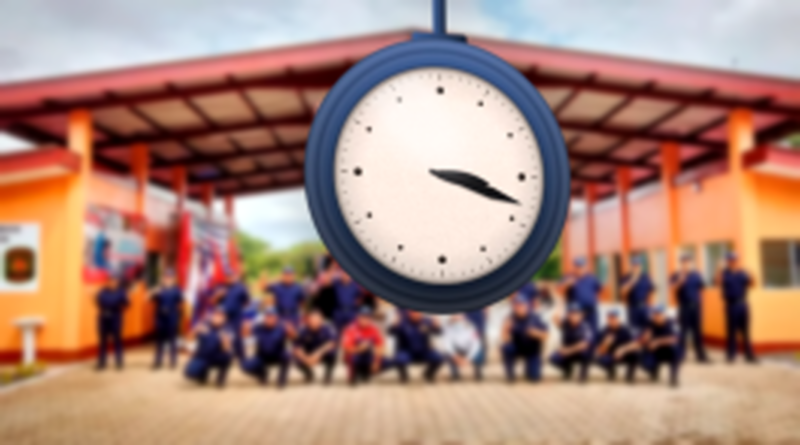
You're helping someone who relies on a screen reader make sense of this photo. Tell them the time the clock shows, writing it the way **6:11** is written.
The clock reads **3:18**
